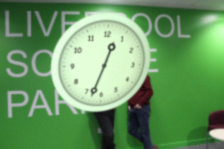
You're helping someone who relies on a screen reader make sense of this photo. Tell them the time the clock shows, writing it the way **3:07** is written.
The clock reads **12:33**
